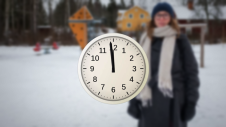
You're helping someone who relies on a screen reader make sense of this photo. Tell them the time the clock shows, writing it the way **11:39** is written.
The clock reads **11:59**
